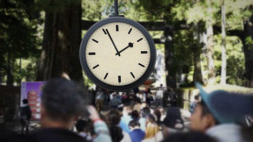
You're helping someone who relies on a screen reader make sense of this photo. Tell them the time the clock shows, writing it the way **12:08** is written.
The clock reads **1:56**
